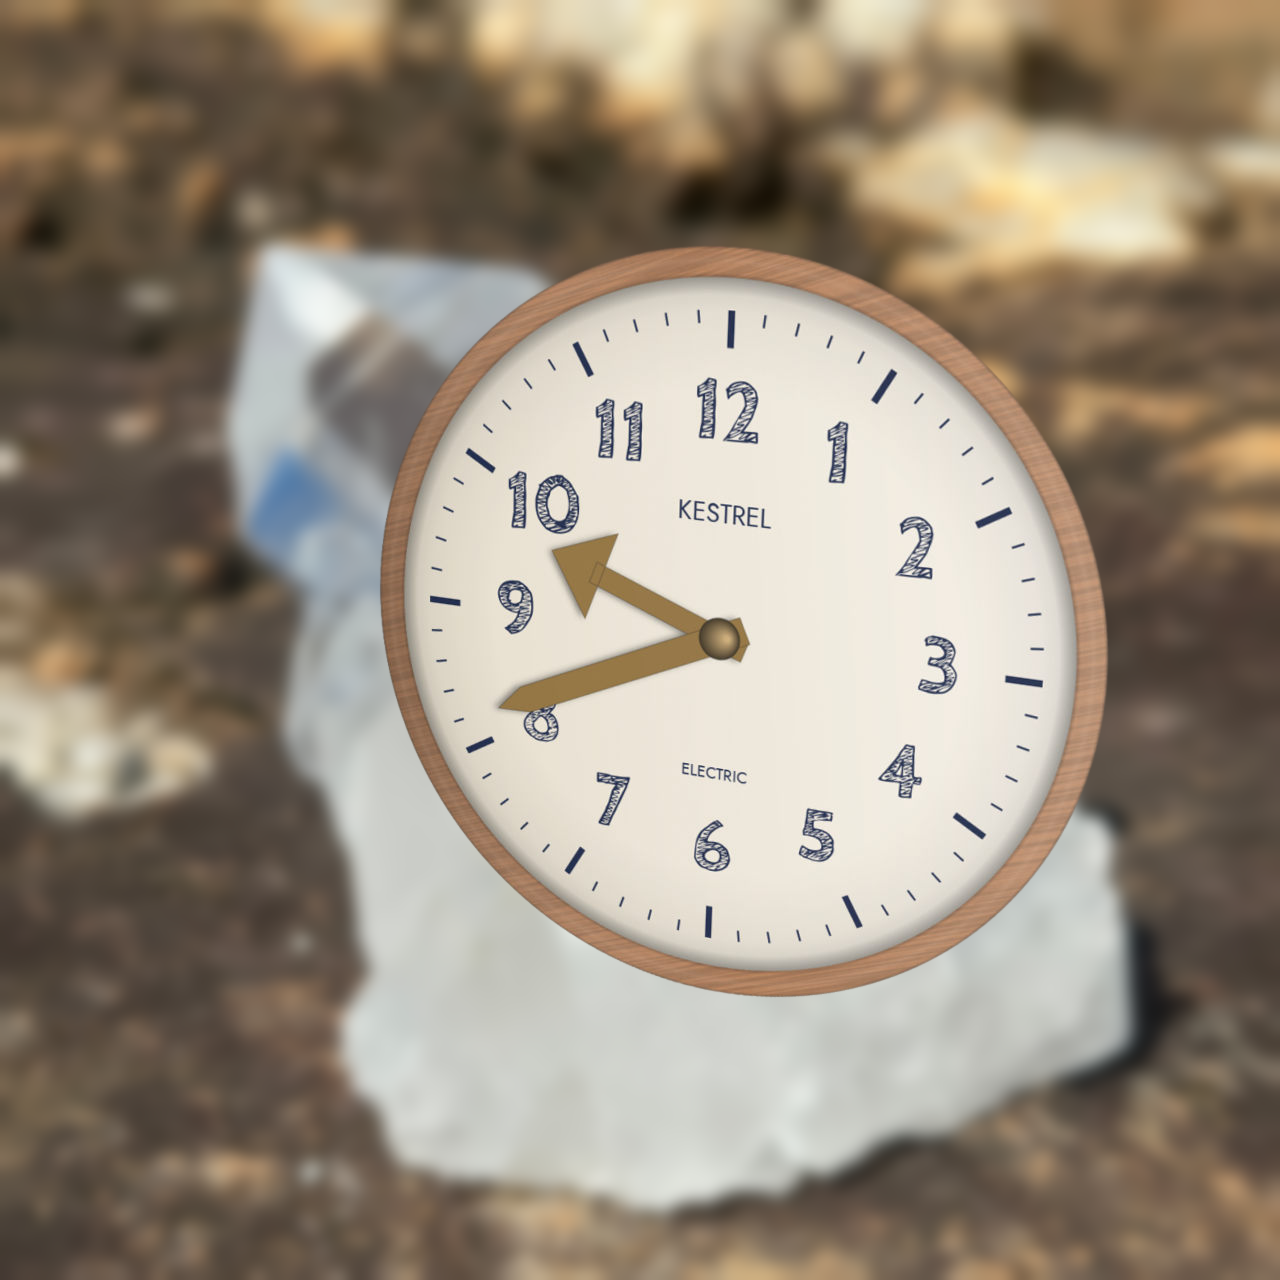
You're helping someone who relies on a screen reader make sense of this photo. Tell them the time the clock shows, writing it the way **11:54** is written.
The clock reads **9:41**
